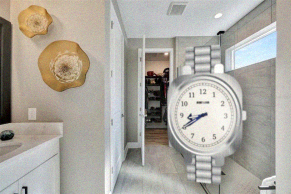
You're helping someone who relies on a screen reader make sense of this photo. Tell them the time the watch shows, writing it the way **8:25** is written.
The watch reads **8:40**
